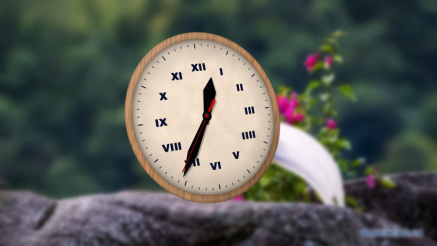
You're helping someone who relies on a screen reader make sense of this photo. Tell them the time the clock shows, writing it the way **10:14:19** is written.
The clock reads **12:35:36**
